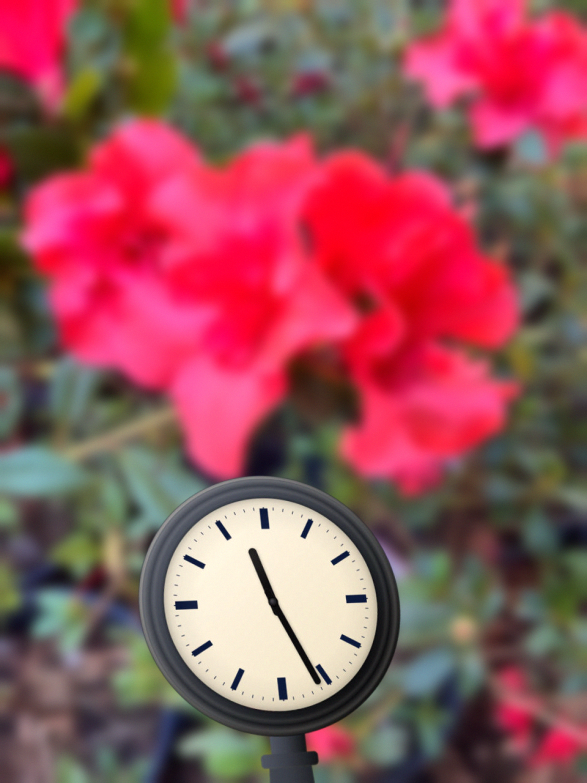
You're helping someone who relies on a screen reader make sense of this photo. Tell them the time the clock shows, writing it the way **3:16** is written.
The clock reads **11:26**
